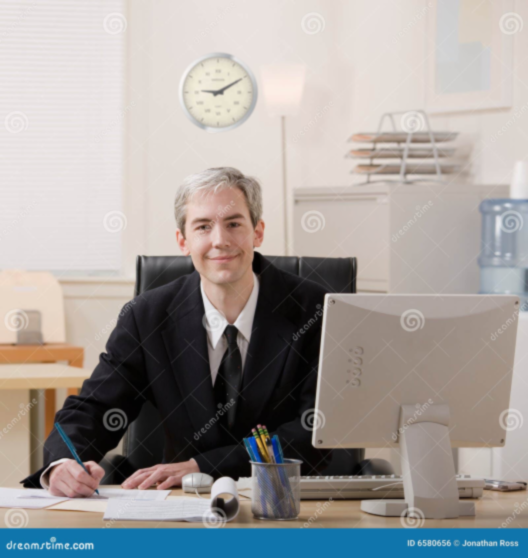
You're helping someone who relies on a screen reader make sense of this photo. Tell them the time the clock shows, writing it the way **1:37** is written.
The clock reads **9:10**
